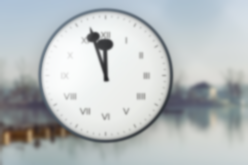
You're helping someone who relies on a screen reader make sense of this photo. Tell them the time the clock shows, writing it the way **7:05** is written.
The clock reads **11:57**
